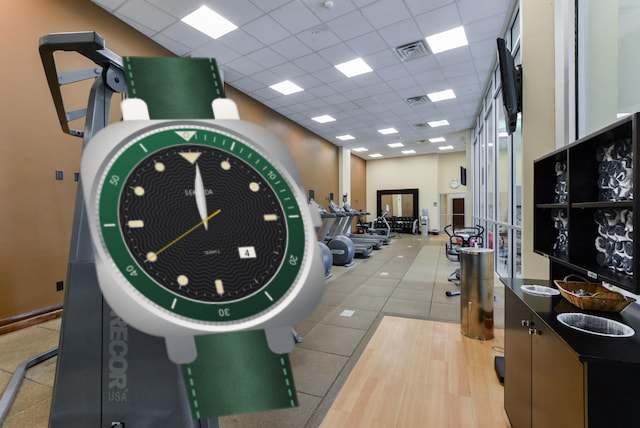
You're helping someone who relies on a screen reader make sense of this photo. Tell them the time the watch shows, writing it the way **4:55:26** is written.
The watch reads **12:00:40**
